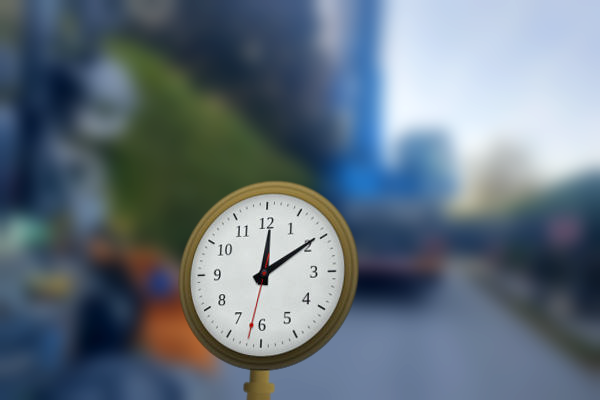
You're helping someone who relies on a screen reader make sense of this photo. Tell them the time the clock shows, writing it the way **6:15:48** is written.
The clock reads **12:09:32**
